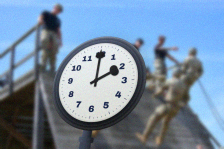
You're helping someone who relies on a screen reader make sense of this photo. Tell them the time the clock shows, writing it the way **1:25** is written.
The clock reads **2:00**
